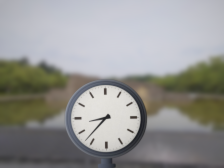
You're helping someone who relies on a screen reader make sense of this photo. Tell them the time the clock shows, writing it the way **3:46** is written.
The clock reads **8:37**
